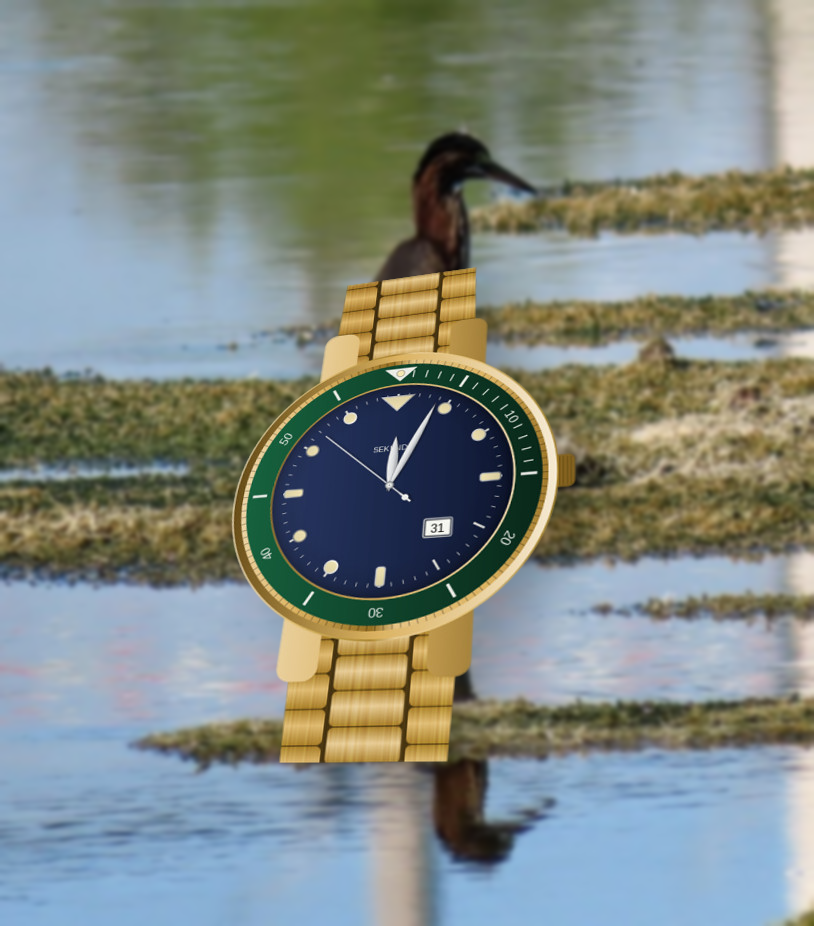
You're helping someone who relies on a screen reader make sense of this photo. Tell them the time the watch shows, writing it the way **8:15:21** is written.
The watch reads **12:03:52**
